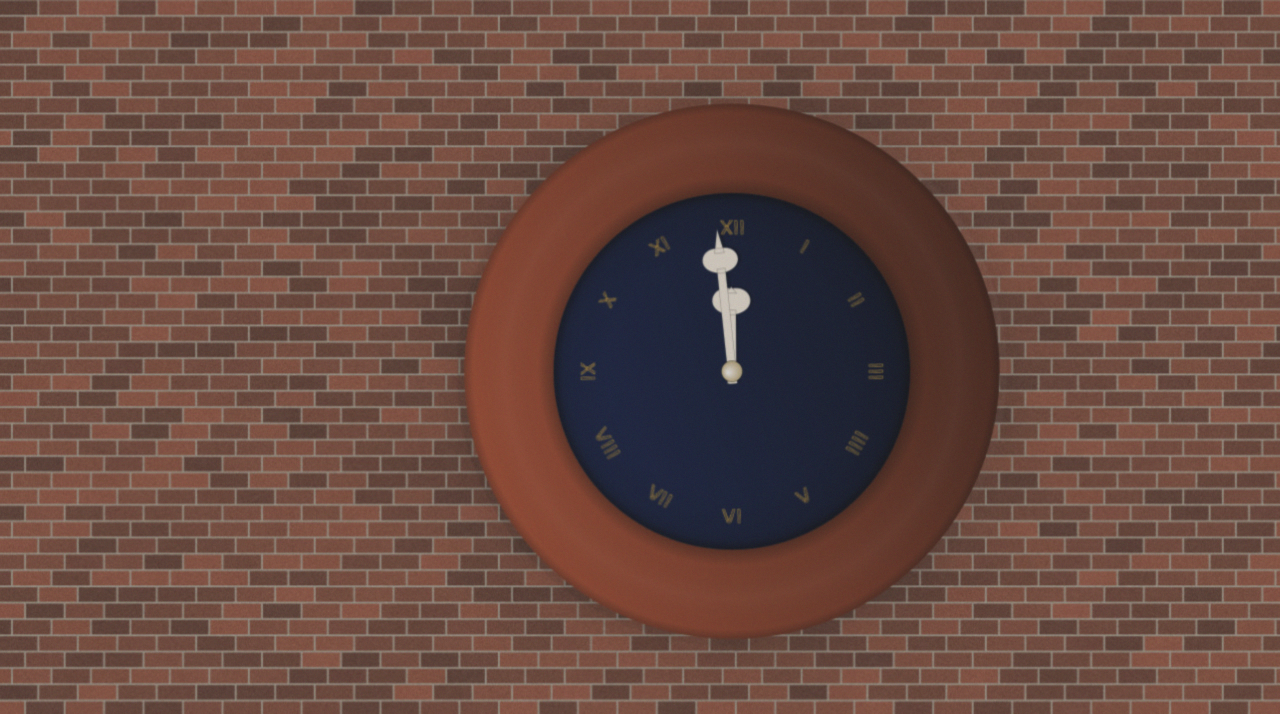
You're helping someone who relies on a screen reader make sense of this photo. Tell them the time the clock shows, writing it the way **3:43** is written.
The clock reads **11:59**
